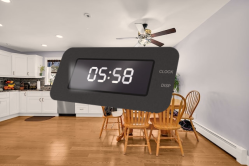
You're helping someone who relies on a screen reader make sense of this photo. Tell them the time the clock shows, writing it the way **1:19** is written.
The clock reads **5:58**
